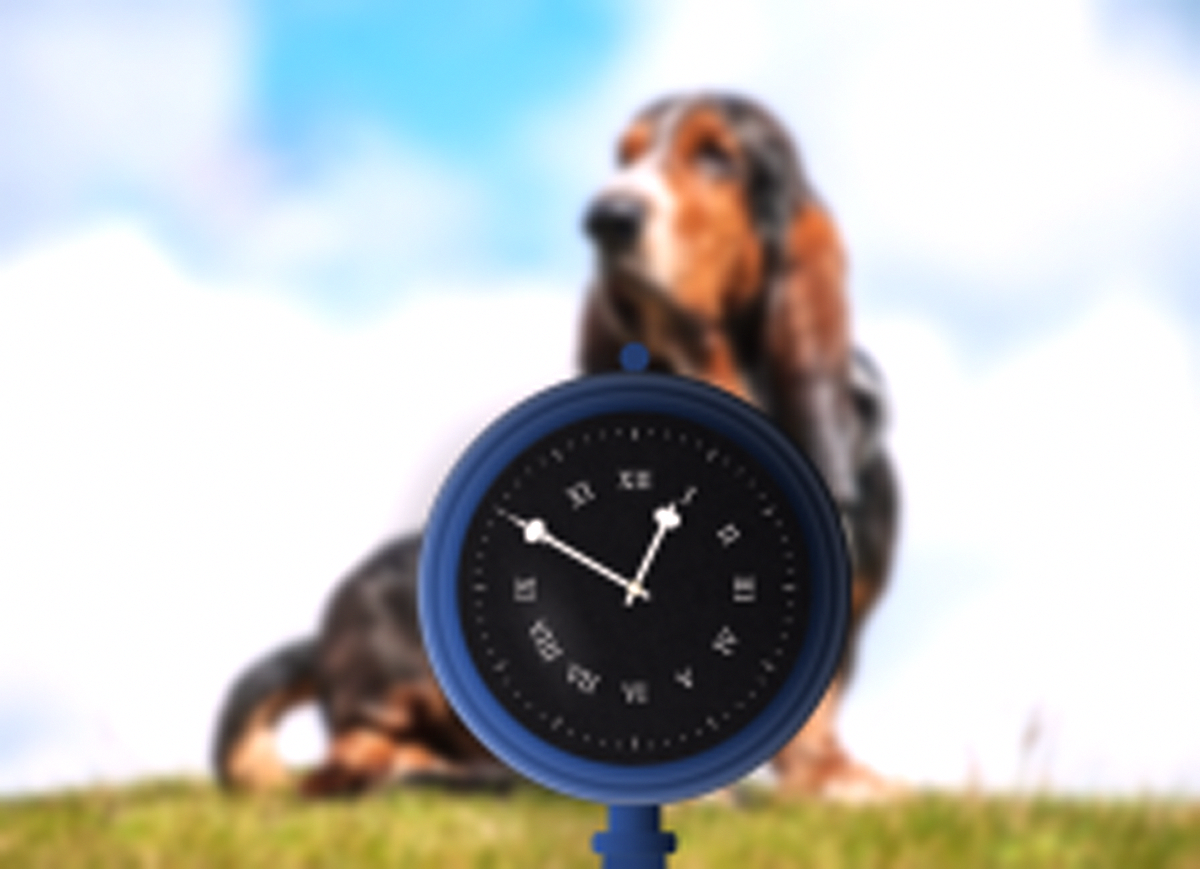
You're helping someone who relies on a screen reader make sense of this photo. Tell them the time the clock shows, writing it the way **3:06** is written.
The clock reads **12:50**
